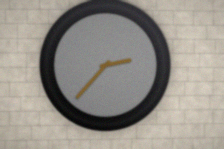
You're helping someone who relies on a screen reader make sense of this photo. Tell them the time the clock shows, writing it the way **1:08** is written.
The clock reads **2:37**
